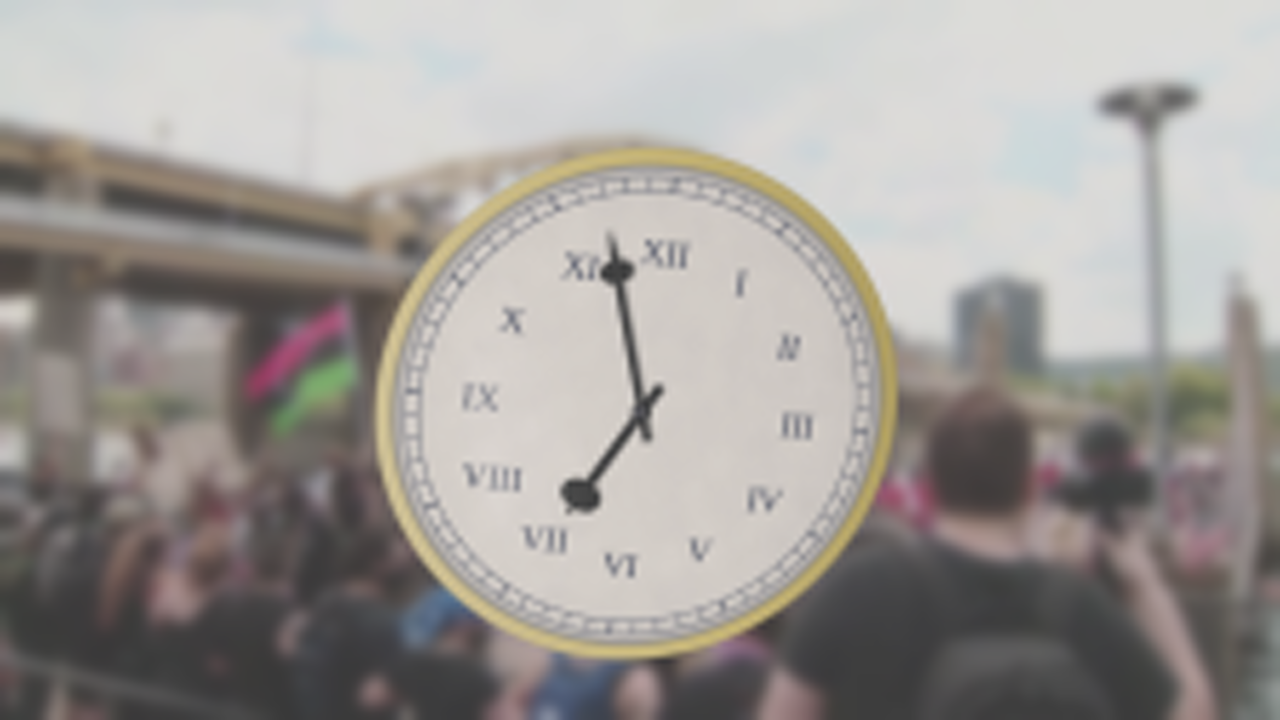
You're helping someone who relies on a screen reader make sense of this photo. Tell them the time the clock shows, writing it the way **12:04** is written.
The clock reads **6:57**
